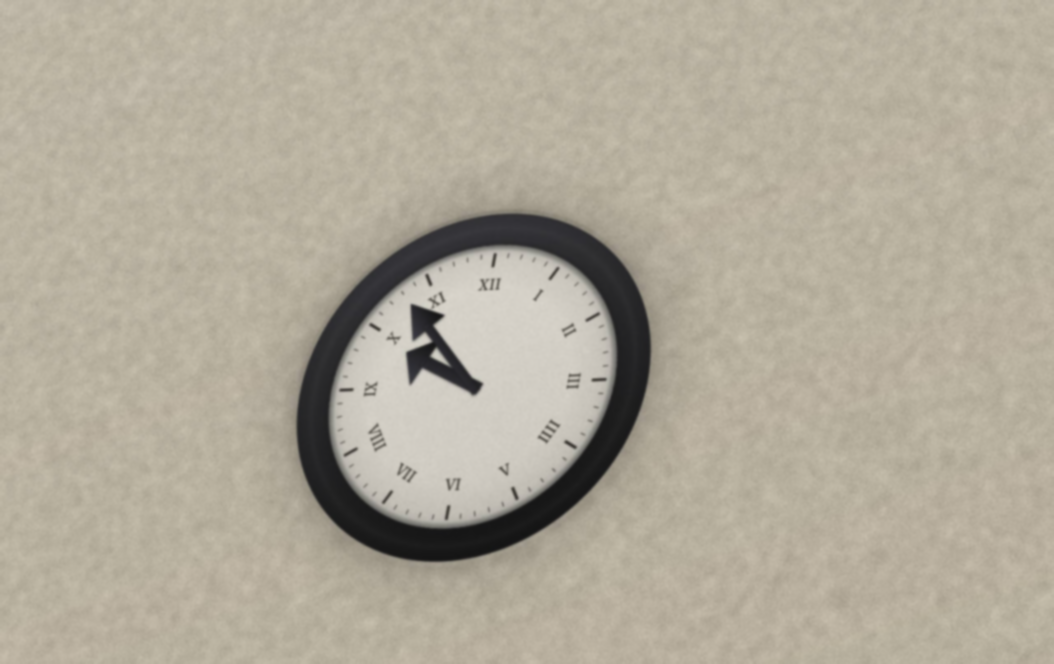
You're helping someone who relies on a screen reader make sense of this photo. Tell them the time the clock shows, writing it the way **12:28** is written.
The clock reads **9:53**
